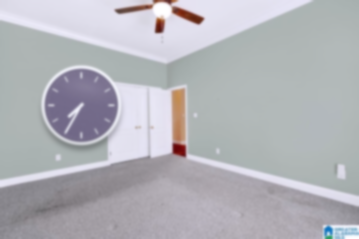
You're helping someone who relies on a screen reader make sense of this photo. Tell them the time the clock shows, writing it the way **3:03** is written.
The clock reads **7:35**
